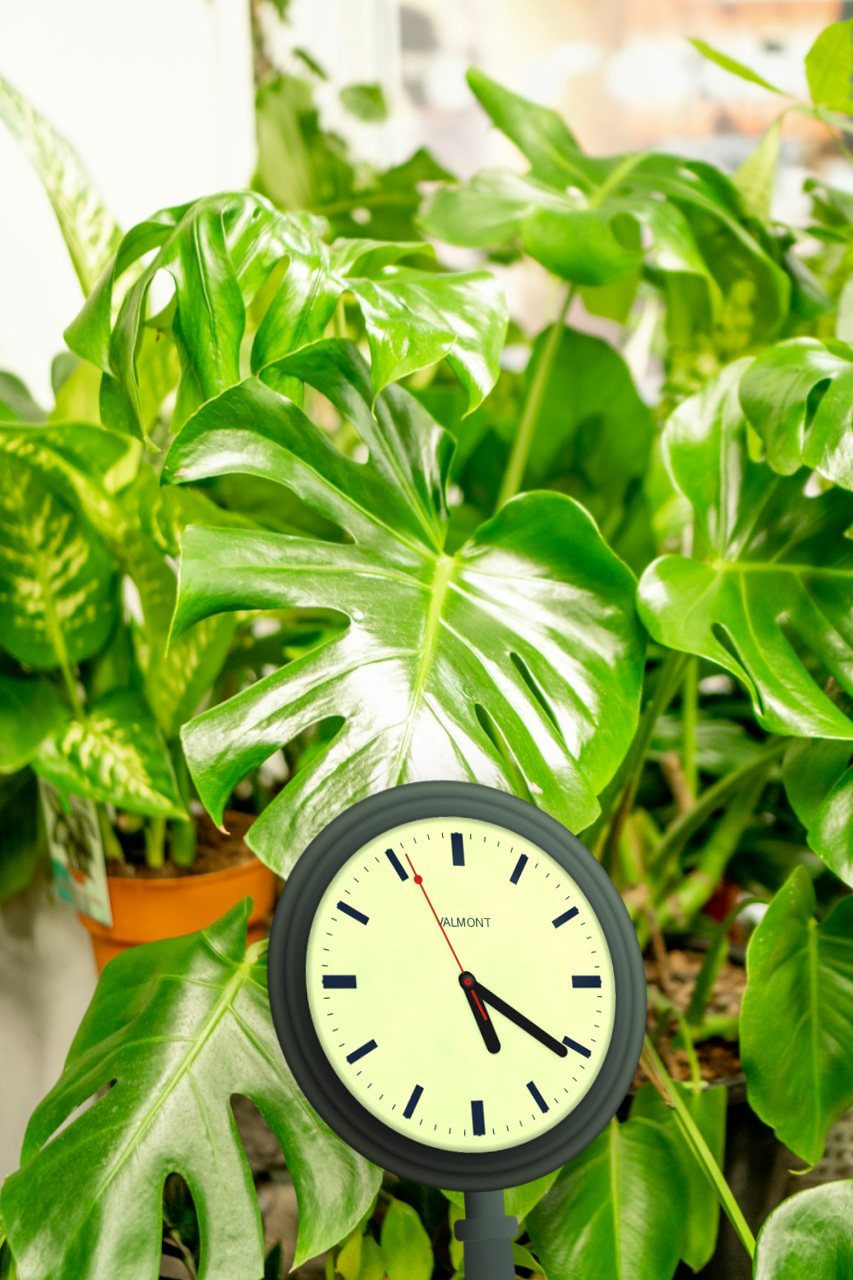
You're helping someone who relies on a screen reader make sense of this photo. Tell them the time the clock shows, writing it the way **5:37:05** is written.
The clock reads **5:20:56**
